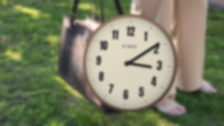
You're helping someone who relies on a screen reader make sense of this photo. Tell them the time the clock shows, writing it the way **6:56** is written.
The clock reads **3:09**
